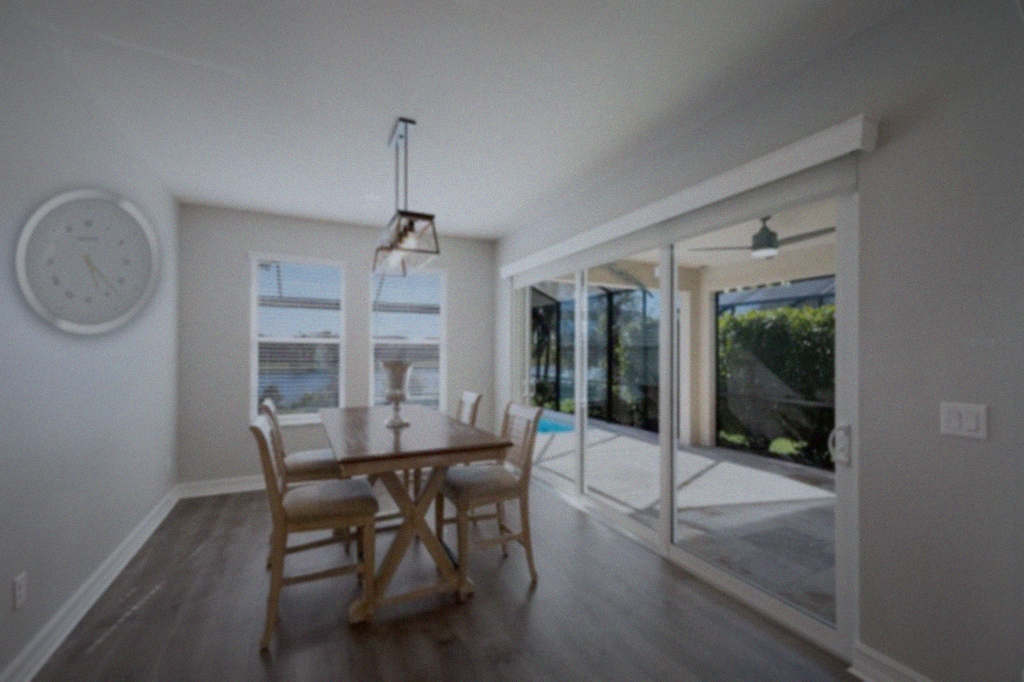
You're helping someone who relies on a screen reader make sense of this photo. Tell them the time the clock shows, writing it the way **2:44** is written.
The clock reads **5:23**
